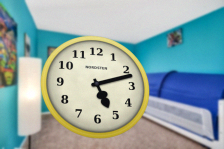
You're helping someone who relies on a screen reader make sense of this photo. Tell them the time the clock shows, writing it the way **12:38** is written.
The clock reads **5:12**
